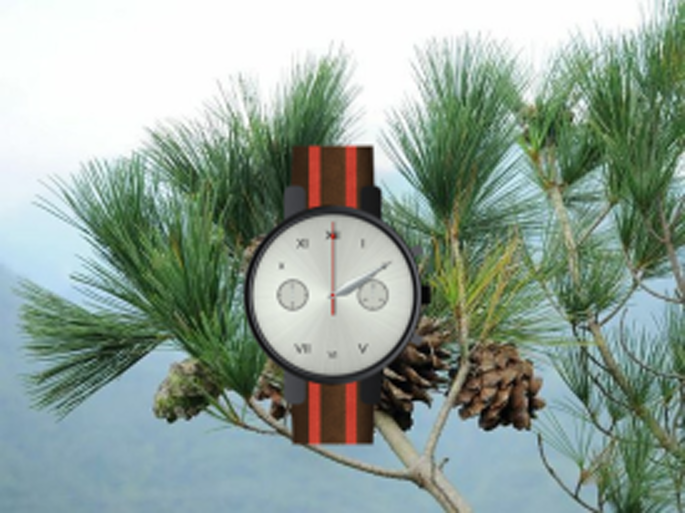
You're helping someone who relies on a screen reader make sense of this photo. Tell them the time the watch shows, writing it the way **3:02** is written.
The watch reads **2:10**
